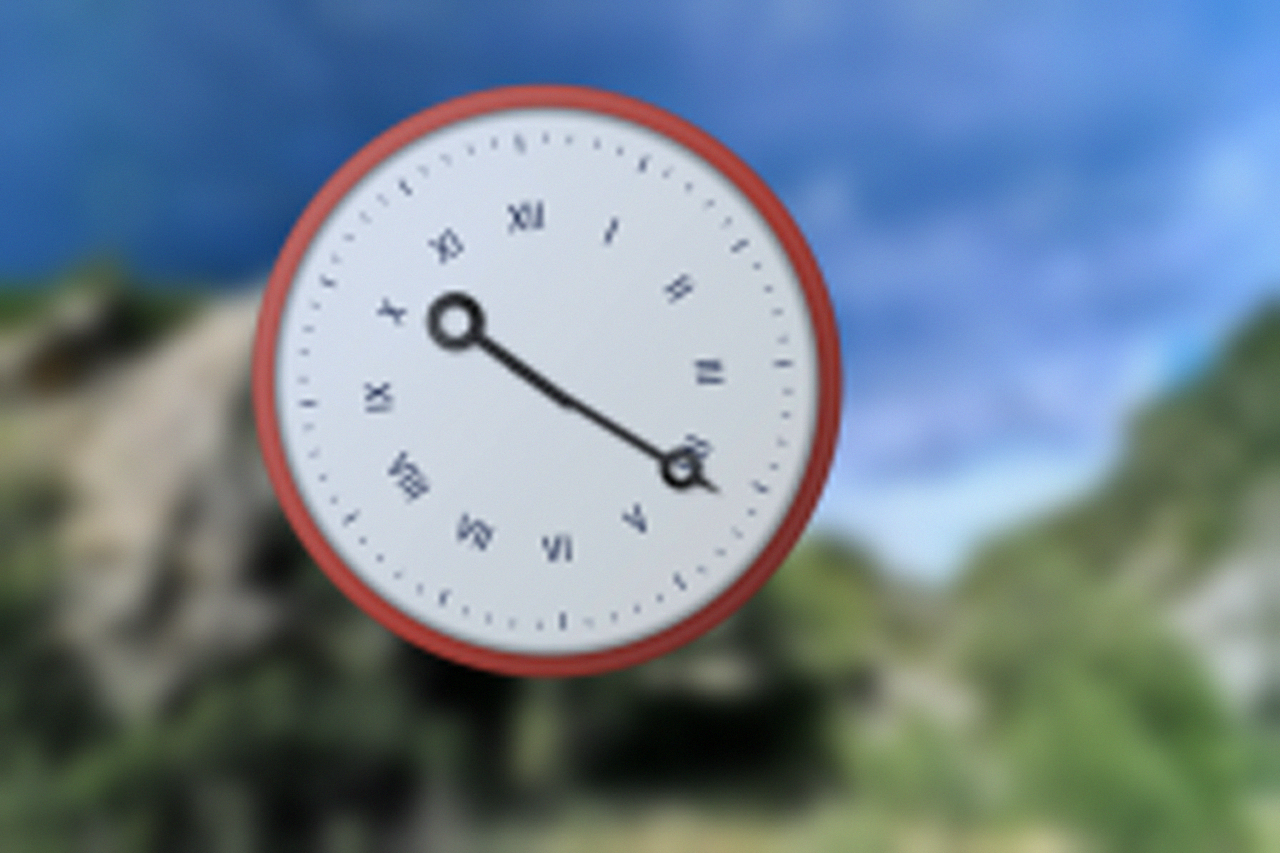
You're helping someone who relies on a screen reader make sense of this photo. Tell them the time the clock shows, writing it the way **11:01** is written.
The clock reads **10:21**
